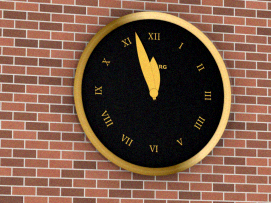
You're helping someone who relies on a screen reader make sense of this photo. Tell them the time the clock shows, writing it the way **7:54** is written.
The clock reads **11:57**
